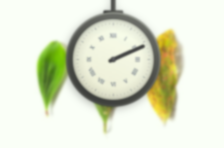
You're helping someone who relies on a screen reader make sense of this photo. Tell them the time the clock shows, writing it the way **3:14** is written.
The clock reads **2:11**
